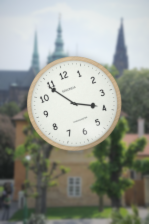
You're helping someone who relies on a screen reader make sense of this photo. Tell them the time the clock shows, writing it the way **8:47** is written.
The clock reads **3:54**
